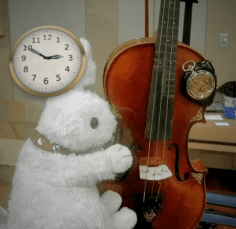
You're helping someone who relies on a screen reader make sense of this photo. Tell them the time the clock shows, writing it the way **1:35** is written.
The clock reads **2:50**
